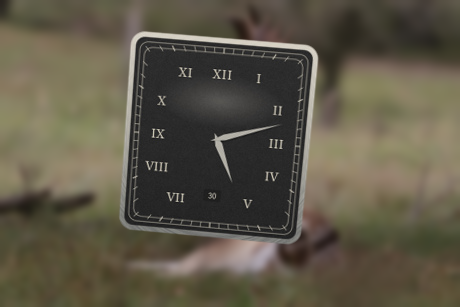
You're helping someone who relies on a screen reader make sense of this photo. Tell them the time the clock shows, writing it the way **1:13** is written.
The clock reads **5:12**
